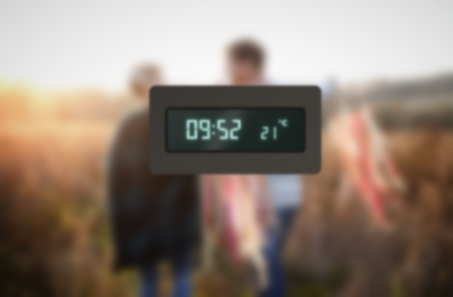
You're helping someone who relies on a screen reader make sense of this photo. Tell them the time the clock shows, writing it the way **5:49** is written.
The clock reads **9:52**
